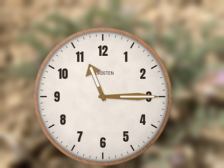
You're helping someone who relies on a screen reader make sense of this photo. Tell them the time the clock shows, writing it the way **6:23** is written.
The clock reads **11:15**
